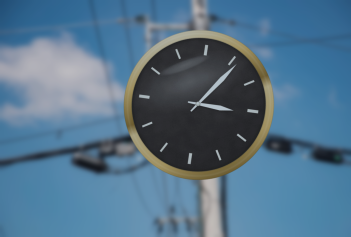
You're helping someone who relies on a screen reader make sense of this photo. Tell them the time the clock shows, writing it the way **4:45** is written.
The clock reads **3:06**
